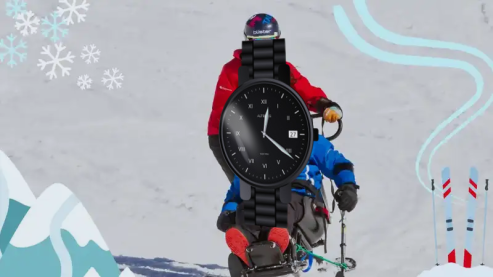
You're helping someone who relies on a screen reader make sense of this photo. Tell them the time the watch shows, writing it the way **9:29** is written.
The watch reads **12:21**
